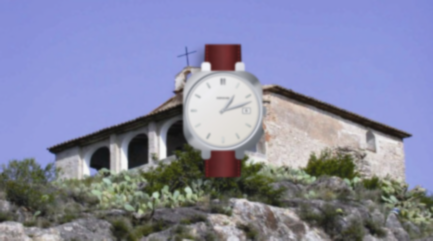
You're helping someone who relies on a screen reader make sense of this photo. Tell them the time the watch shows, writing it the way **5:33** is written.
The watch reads **1:12**
